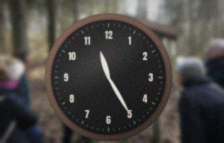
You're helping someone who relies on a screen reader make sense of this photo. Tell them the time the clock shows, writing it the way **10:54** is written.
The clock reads **11:25**
